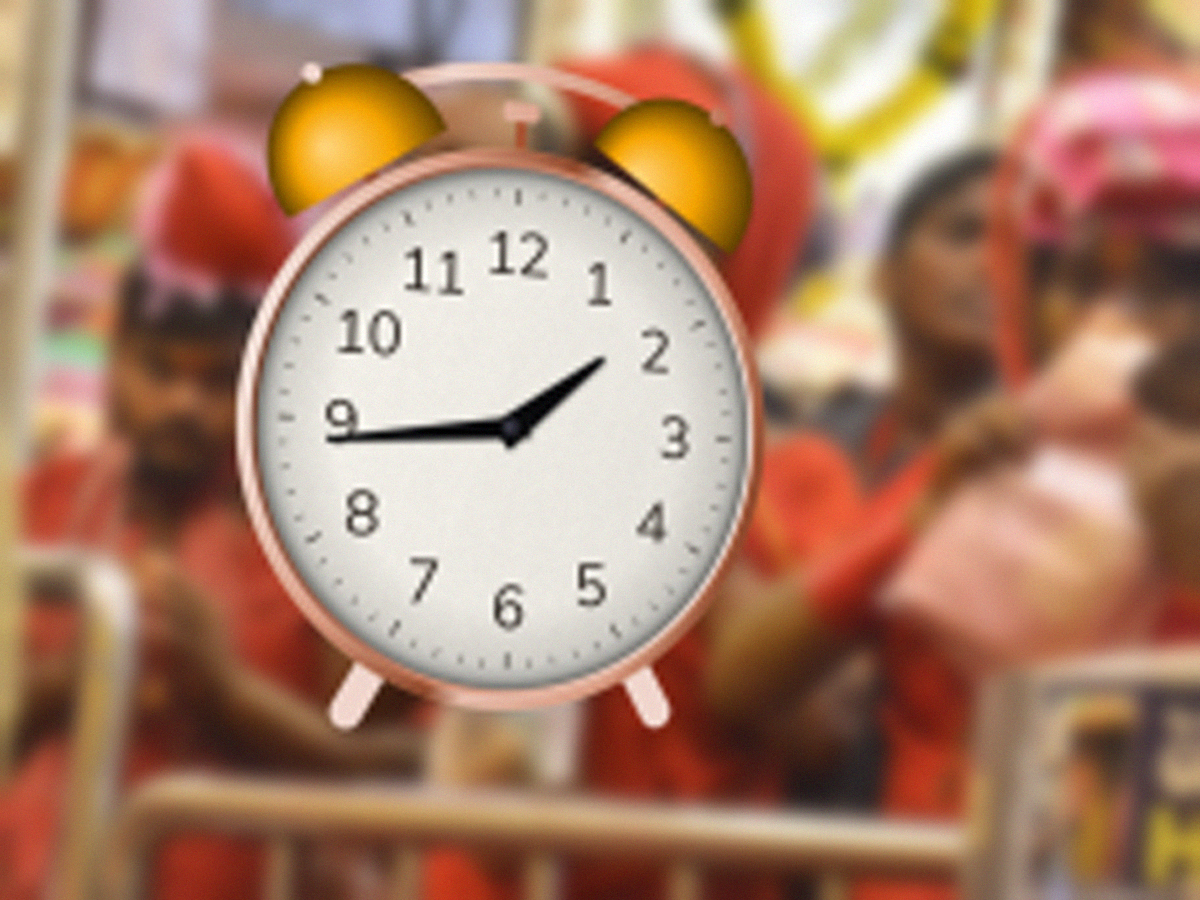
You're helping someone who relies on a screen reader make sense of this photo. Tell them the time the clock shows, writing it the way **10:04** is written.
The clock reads **1:44**
